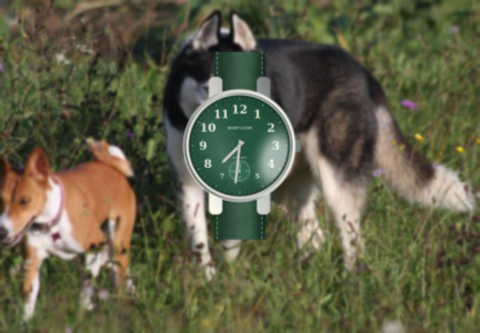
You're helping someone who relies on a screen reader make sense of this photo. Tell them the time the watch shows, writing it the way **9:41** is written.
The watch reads **7:31**
